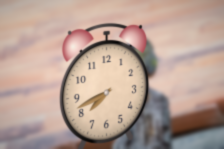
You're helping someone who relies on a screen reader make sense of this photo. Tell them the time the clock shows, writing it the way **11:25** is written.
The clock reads **7:42**
